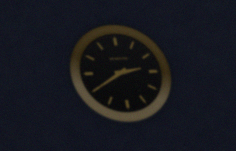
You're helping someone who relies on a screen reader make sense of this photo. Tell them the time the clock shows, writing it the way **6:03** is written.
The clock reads **2:40**
